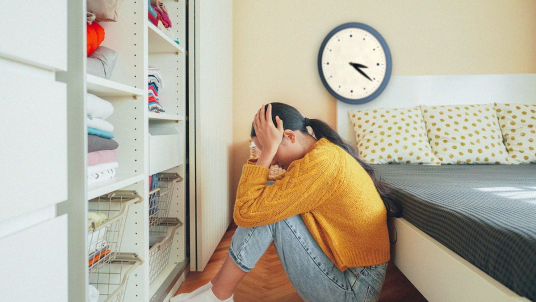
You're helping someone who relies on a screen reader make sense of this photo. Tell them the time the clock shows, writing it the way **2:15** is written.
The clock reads **3:21**
